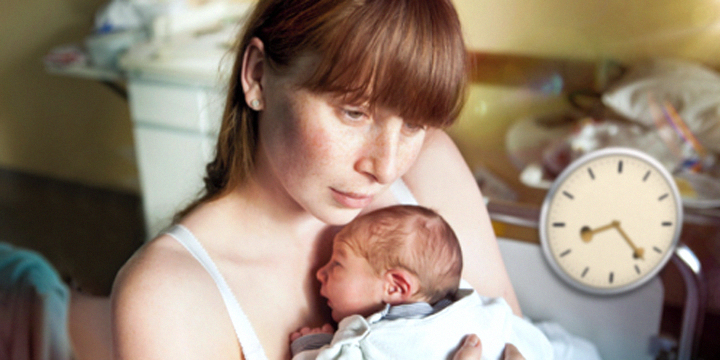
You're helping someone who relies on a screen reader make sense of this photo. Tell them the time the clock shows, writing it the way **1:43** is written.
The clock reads **8:23**
